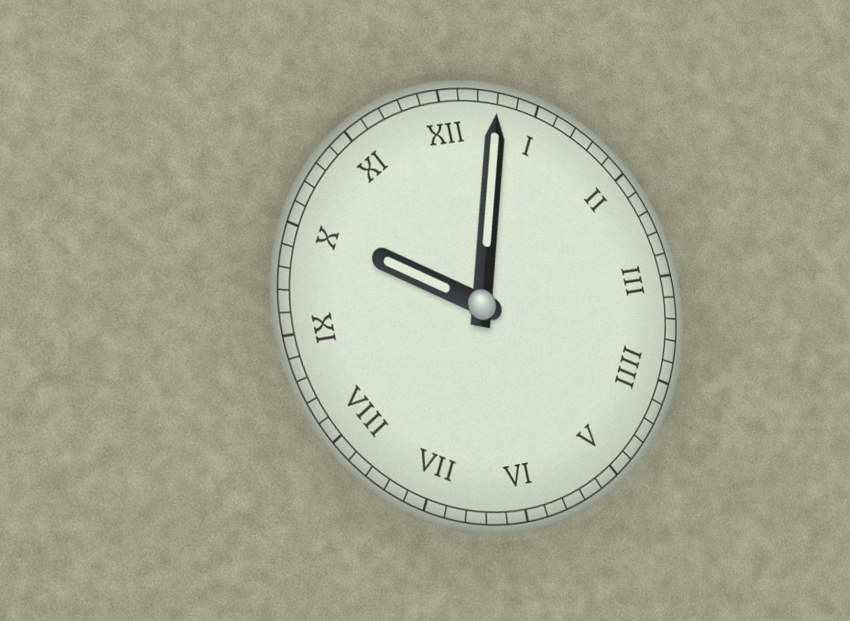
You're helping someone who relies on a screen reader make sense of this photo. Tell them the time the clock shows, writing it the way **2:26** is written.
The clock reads **10:03**
